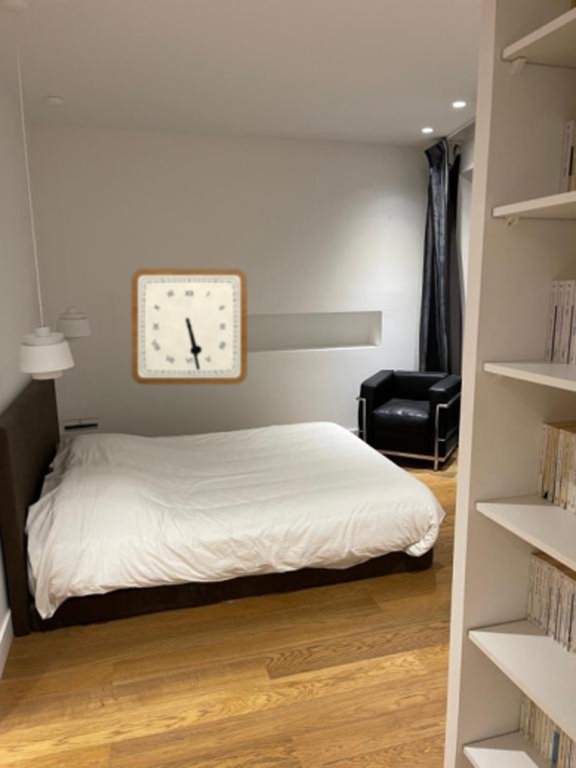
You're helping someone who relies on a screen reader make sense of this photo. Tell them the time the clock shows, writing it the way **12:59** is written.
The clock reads **5:28**
